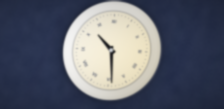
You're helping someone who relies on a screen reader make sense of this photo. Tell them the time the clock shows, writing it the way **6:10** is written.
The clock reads **10:29**
